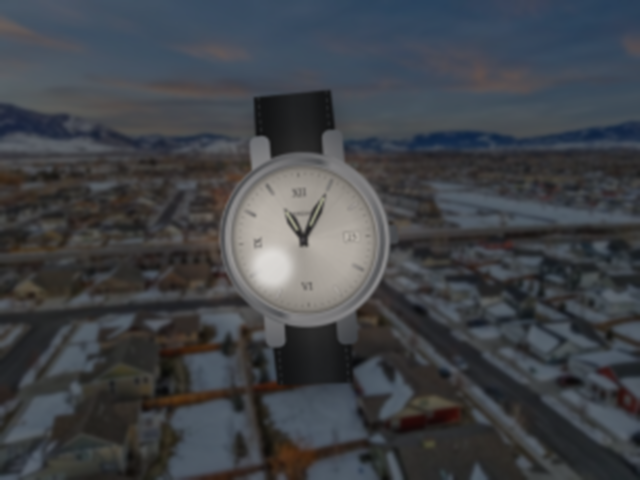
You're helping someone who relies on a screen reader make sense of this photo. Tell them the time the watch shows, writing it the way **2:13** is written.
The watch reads **11:05**
